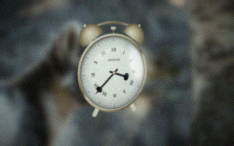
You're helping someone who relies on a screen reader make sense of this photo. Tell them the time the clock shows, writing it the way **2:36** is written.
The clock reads **3:38**
